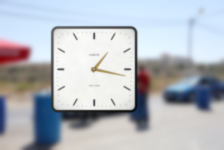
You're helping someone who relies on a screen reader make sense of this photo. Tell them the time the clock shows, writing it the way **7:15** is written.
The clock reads **1:17**
